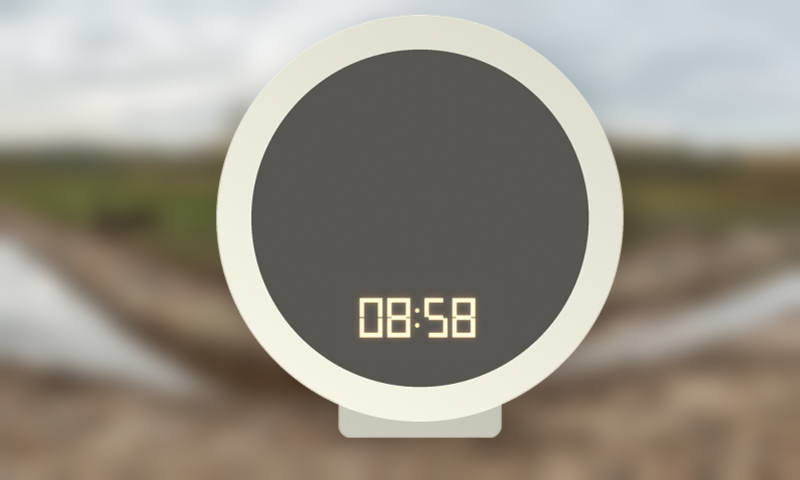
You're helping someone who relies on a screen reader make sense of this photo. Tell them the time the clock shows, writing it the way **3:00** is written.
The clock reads **8:58**
